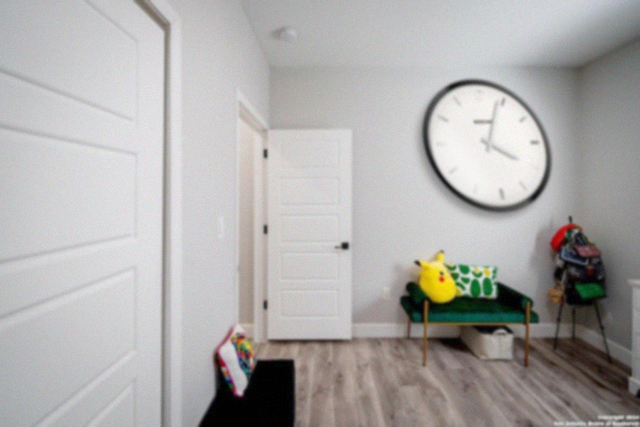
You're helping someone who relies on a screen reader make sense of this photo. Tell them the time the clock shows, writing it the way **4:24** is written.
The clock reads **4:04**
